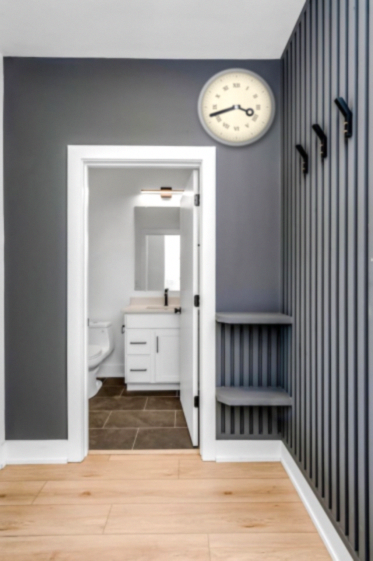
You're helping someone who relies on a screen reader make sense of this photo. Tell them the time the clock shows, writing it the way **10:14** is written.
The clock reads **3:42**
